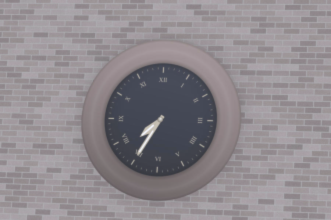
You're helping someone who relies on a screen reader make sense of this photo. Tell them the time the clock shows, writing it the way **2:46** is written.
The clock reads **7:35**
